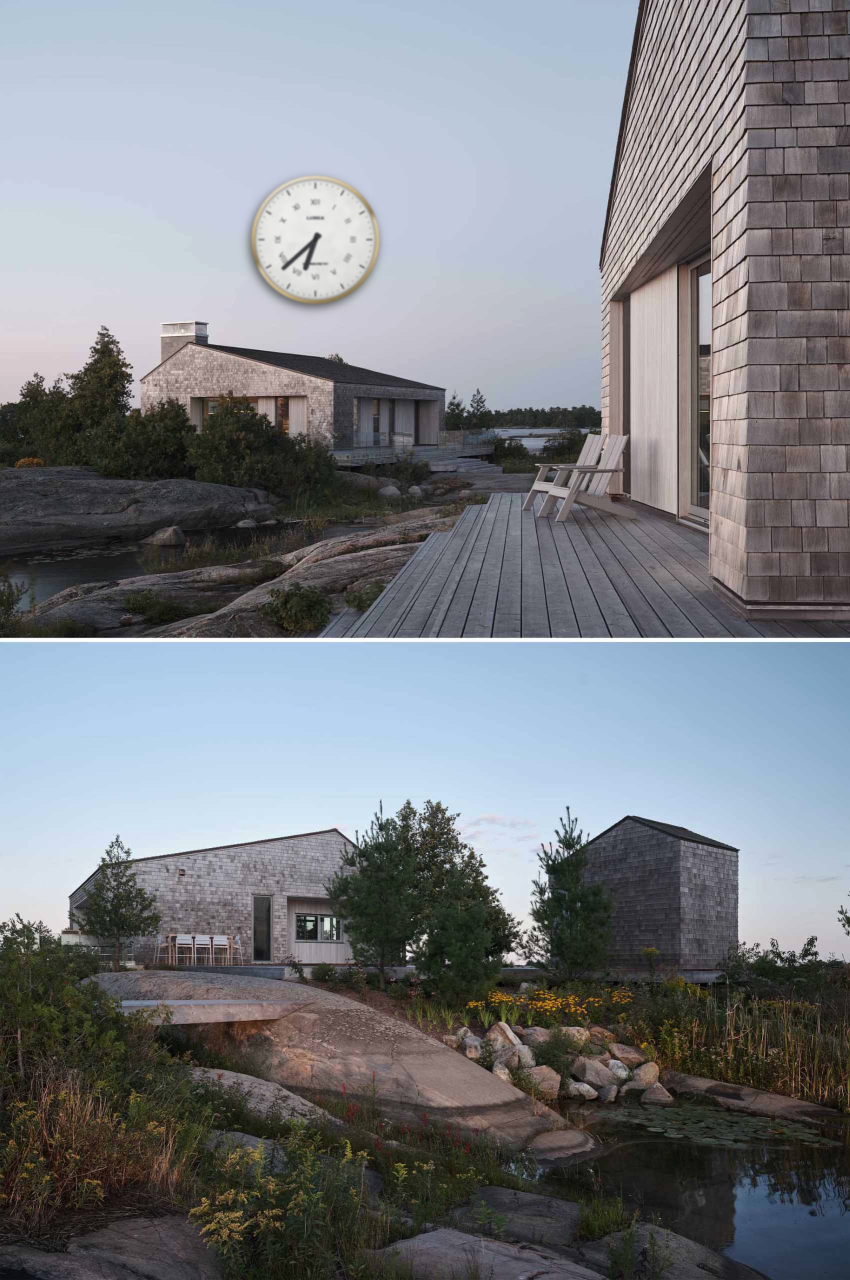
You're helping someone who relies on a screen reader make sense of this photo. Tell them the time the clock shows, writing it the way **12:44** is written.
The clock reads **6:38**
